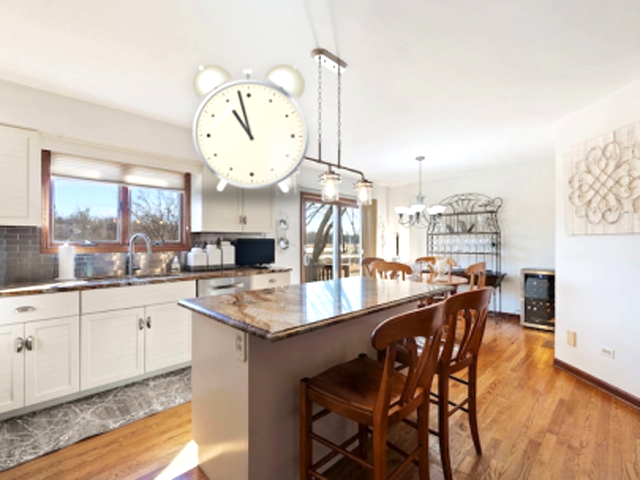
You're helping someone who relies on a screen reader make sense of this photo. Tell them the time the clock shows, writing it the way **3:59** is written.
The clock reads **10:58**
